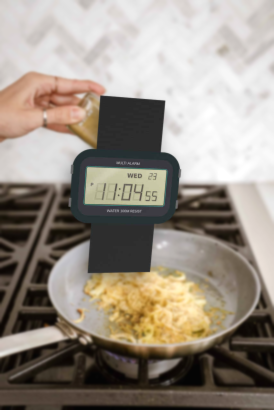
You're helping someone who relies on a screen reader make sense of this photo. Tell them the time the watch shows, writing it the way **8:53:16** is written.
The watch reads **11:04:55**
